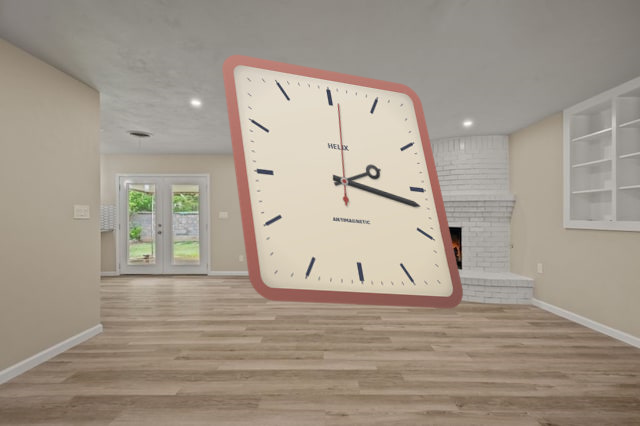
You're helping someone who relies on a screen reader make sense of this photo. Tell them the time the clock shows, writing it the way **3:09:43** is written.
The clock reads **2:17:01**
